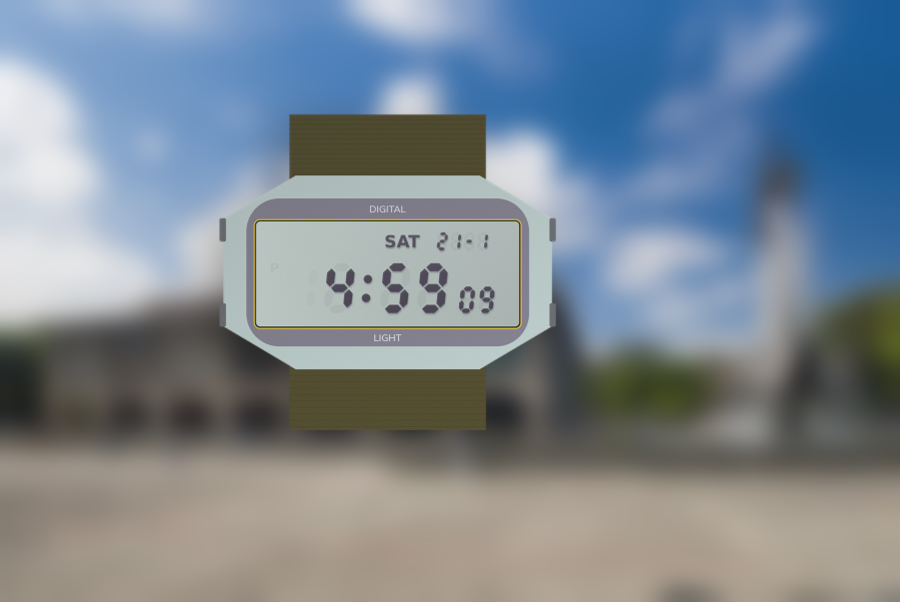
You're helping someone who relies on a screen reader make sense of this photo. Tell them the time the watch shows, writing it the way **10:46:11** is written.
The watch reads **4:59:09**
